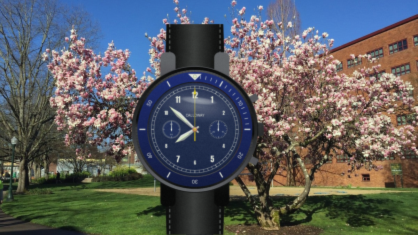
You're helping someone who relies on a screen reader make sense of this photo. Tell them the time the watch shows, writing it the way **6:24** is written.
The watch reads **7:52**
